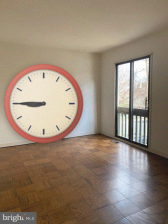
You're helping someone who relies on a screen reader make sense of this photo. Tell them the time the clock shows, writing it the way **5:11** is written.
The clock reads **8:45**
